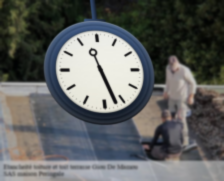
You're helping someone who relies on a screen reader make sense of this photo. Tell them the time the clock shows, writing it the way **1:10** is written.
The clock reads **11:27**
